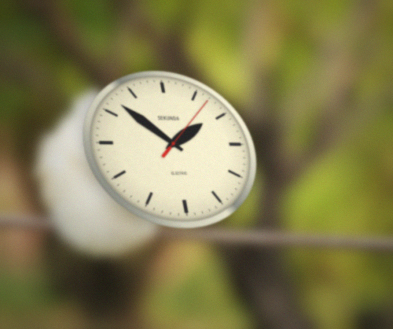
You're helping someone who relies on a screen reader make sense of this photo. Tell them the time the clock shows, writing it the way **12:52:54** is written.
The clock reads **1:52:07**
